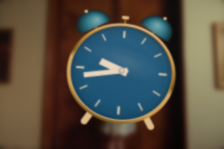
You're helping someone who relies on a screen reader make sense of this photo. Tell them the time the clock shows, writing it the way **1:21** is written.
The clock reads **9:43**
